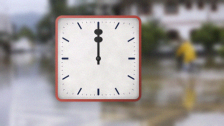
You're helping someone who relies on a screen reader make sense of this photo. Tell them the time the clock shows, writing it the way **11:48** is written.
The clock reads **12:00**
